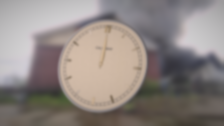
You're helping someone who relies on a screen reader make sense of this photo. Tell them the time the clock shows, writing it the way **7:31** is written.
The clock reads **12:00**
